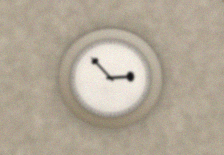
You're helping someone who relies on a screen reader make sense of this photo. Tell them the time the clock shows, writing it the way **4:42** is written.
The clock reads **2:53**
